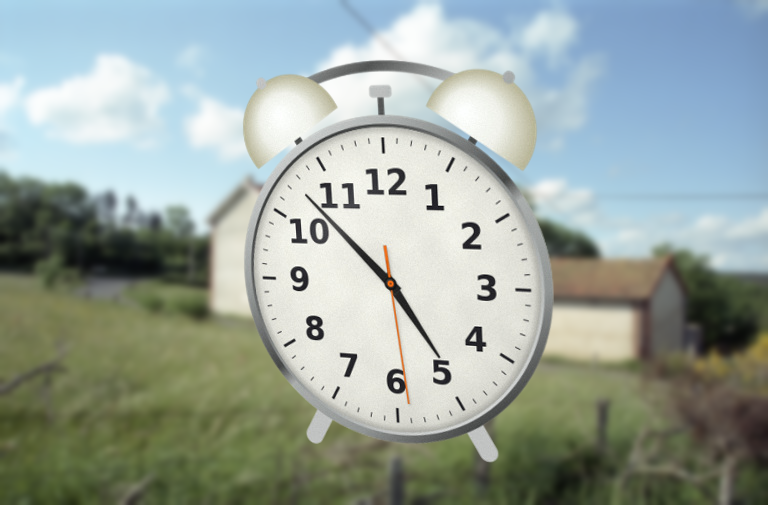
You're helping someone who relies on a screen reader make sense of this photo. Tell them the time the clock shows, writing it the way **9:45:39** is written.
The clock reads **4:52:29**
